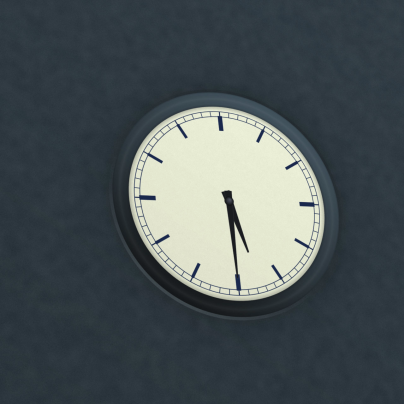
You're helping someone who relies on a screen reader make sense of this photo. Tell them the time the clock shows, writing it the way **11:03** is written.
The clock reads **5:30**
